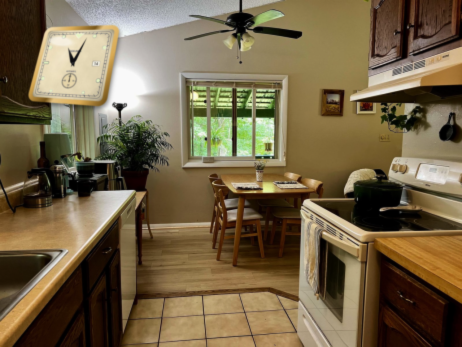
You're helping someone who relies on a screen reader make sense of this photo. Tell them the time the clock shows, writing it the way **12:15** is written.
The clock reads **11:03**
